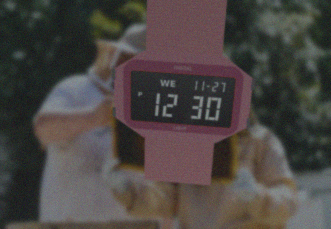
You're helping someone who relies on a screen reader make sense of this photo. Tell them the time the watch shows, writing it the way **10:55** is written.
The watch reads **12:30**
